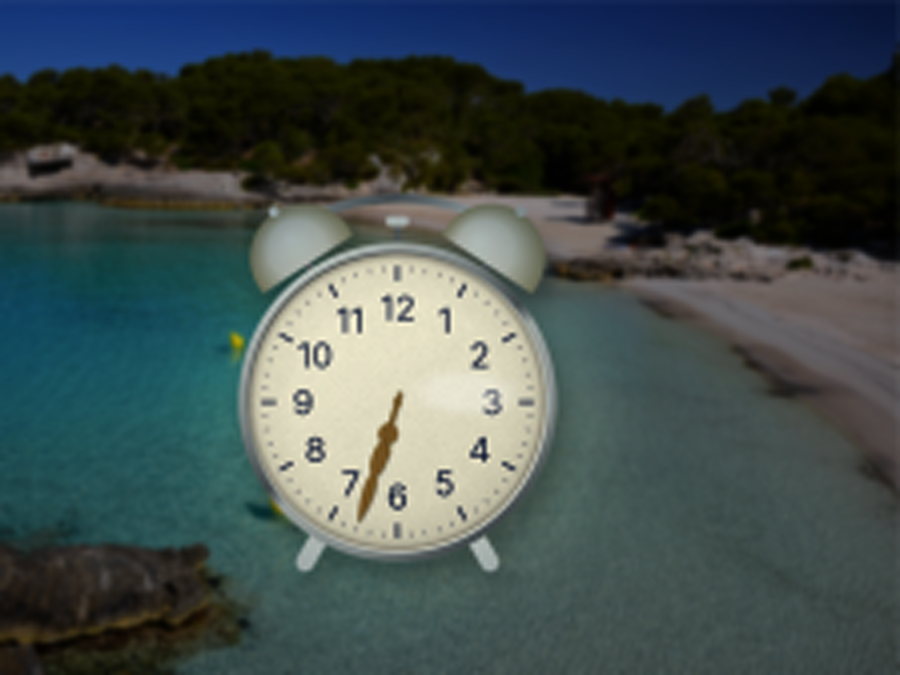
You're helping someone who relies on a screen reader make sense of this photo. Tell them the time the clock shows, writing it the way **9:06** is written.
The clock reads **6:33**
